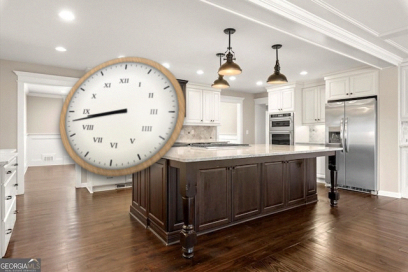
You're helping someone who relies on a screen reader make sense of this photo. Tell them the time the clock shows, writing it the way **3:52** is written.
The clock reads **8:43**
